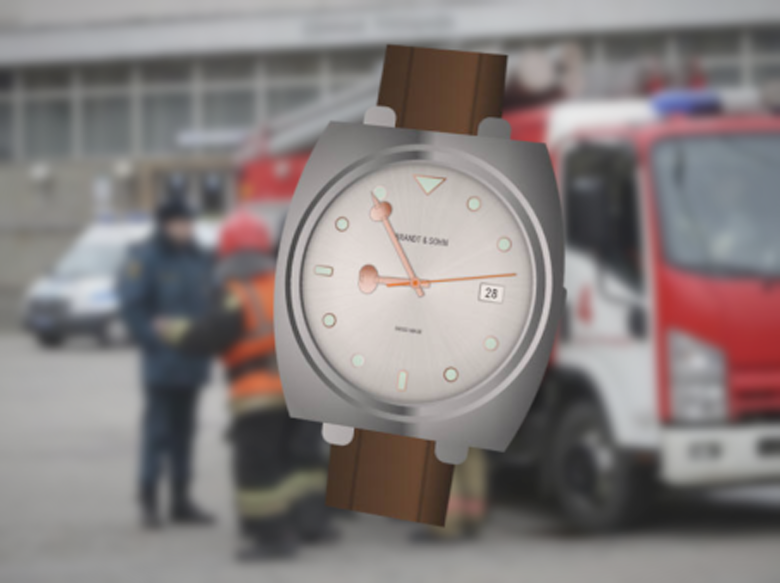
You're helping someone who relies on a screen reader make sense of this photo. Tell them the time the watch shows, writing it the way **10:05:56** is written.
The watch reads **8:54:13**
